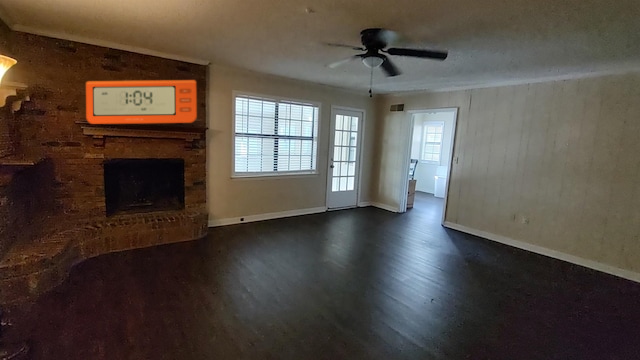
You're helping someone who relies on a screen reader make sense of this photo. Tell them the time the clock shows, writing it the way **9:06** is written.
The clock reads **1:04**
